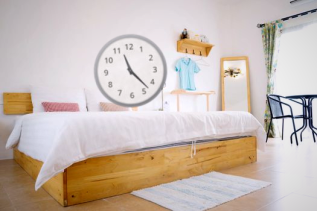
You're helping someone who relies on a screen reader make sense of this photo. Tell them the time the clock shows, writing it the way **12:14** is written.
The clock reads **11:23**
